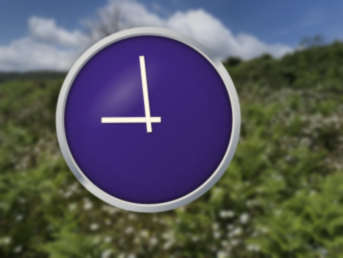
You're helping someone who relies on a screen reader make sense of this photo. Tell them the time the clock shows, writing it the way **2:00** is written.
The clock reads **8:59**
